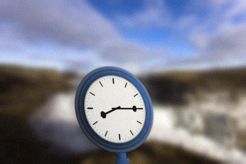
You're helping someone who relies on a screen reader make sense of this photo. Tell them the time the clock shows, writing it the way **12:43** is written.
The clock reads **8:15**
